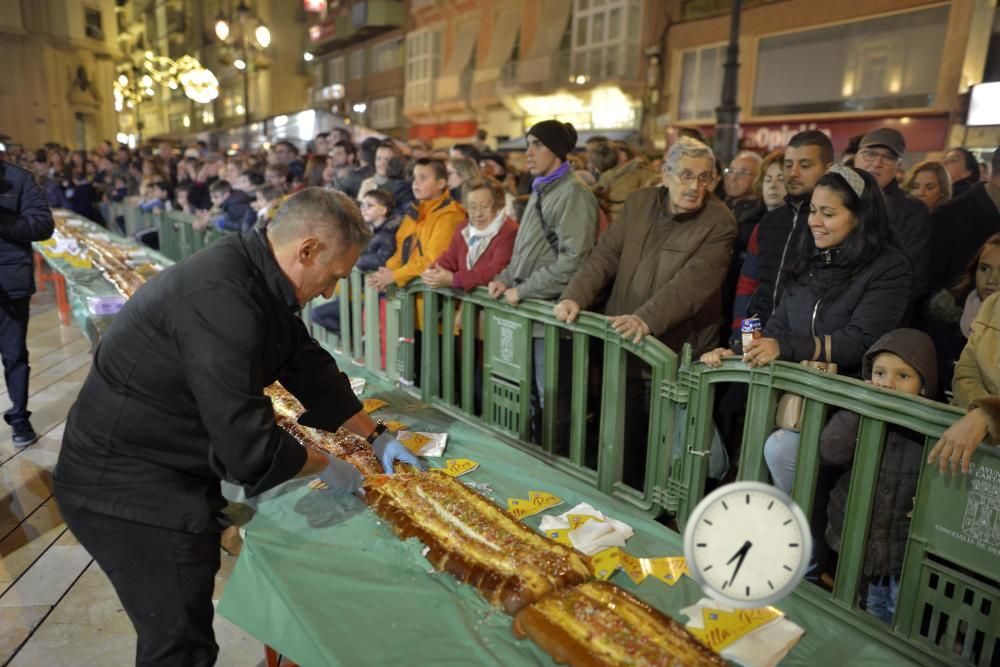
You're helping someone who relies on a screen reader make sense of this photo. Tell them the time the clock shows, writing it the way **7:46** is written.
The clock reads **7:34**
